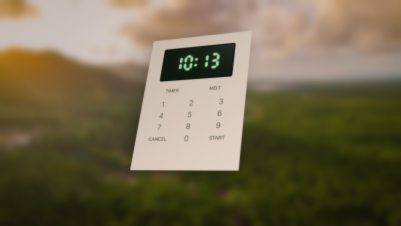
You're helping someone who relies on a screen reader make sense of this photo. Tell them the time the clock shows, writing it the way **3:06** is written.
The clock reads **10:13**
